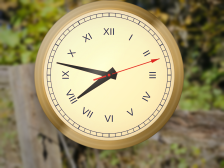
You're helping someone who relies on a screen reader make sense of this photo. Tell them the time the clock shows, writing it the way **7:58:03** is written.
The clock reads **7:47:12**
